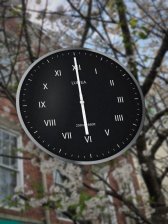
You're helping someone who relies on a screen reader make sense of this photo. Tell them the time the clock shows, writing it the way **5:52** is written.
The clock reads **6:00**
